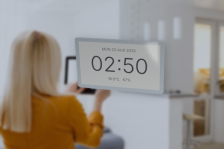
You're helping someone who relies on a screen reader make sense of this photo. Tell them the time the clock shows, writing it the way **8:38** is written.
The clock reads **2:50**
